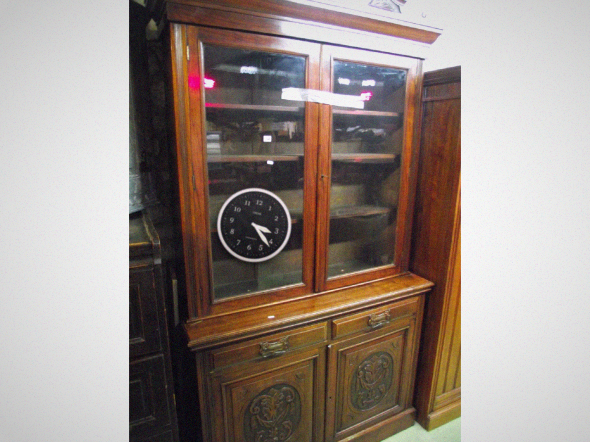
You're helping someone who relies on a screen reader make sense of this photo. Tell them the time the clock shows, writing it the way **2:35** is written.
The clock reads **3:22**
